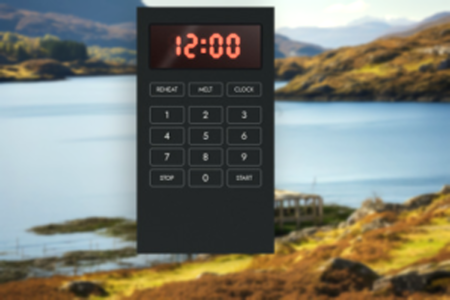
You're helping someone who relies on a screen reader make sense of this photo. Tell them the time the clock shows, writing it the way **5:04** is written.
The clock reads **12:00**
